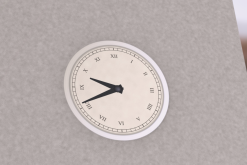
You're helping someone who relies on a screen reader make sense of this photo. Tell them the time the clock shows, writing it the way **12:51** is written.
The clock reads **9:41**
